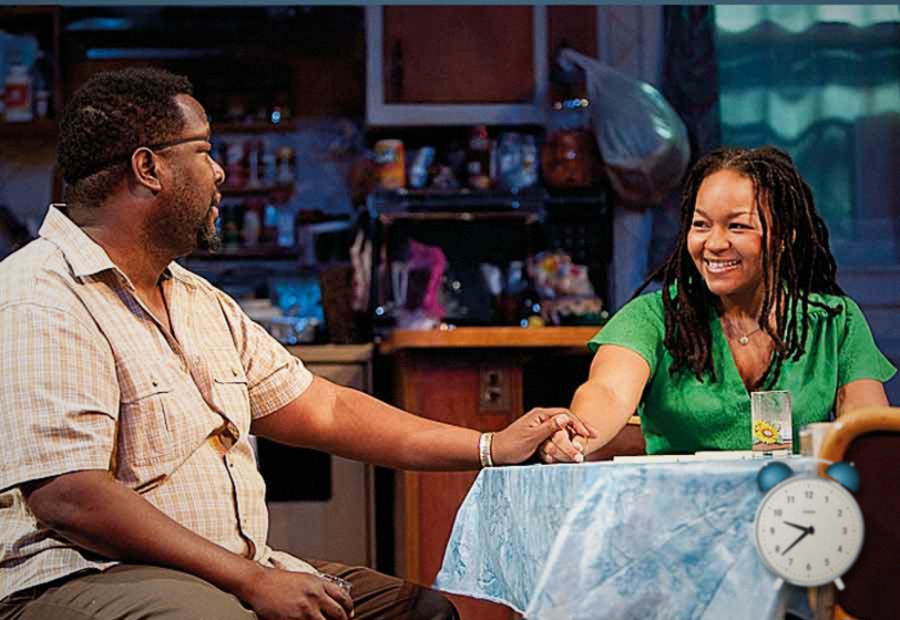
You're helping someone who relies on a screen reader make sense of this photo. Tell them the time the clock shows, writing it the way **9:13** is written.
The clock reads **9:38**
